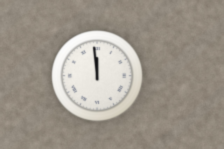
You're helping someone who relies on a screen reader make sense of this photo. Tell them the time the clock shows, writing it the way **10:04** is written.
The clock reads **11:59**
